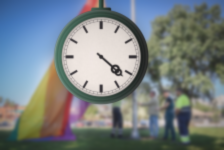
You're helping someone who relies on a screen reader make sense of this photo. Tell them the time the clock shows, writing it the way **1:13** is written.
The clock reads **4:22**
